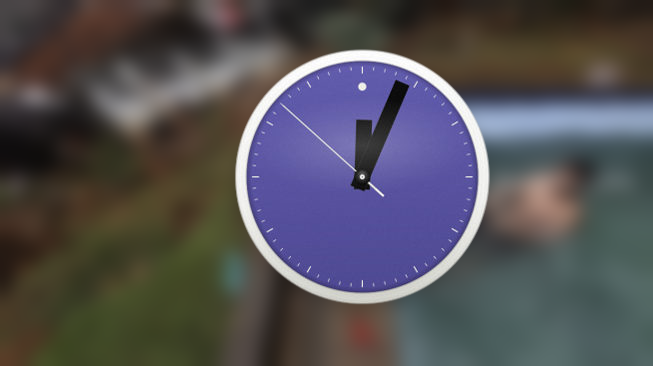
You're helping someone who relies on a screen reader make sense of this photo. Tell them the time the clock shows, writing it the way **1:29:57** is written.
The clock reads **12:03:52**
